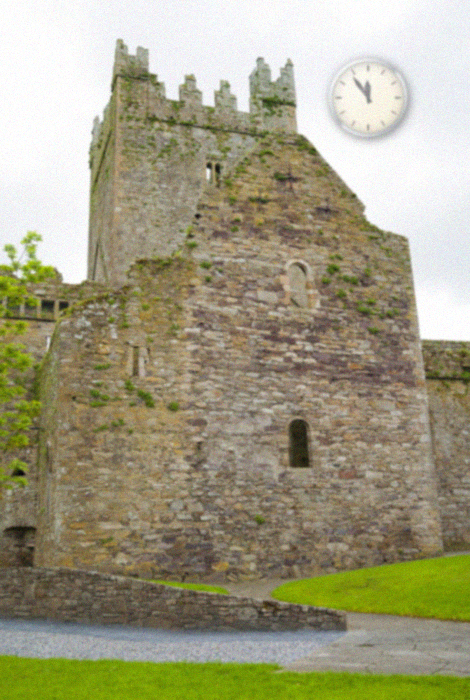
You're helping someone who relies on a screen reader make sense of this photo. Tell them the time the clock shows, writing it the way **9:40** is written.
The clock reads **11:54**
